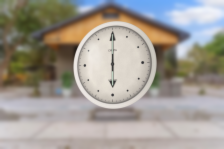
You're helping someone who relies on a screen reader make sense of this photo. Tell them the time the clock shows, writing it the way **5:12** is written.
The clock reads **6:00**
